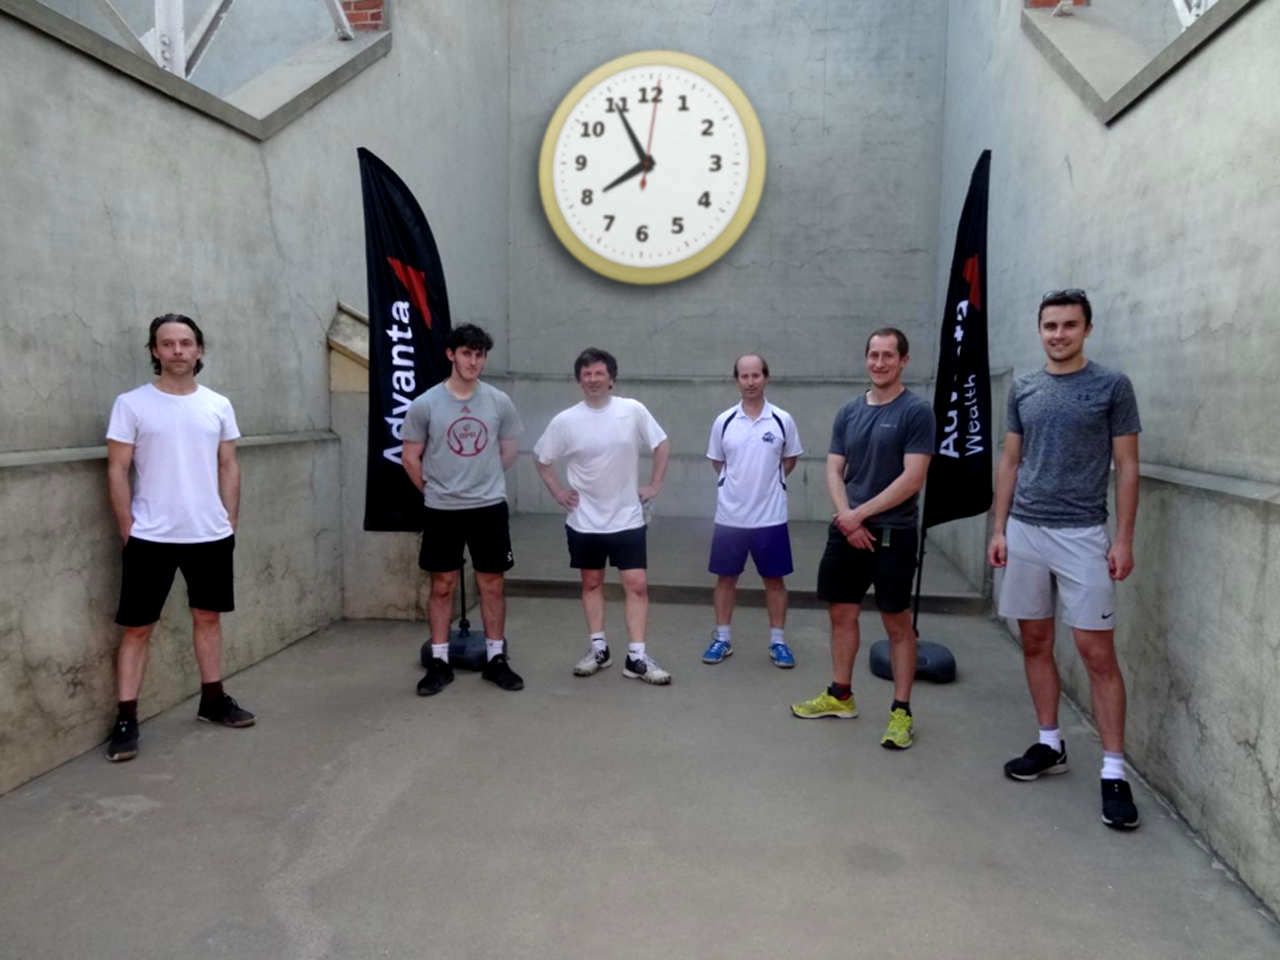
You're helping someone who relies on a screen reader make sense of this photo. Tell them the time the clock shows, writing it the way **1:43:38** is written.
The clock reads **7:55:01**
